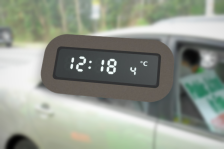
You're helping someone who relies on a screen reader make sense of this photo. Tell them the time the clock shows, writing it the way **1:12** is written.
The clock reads **12:18**
